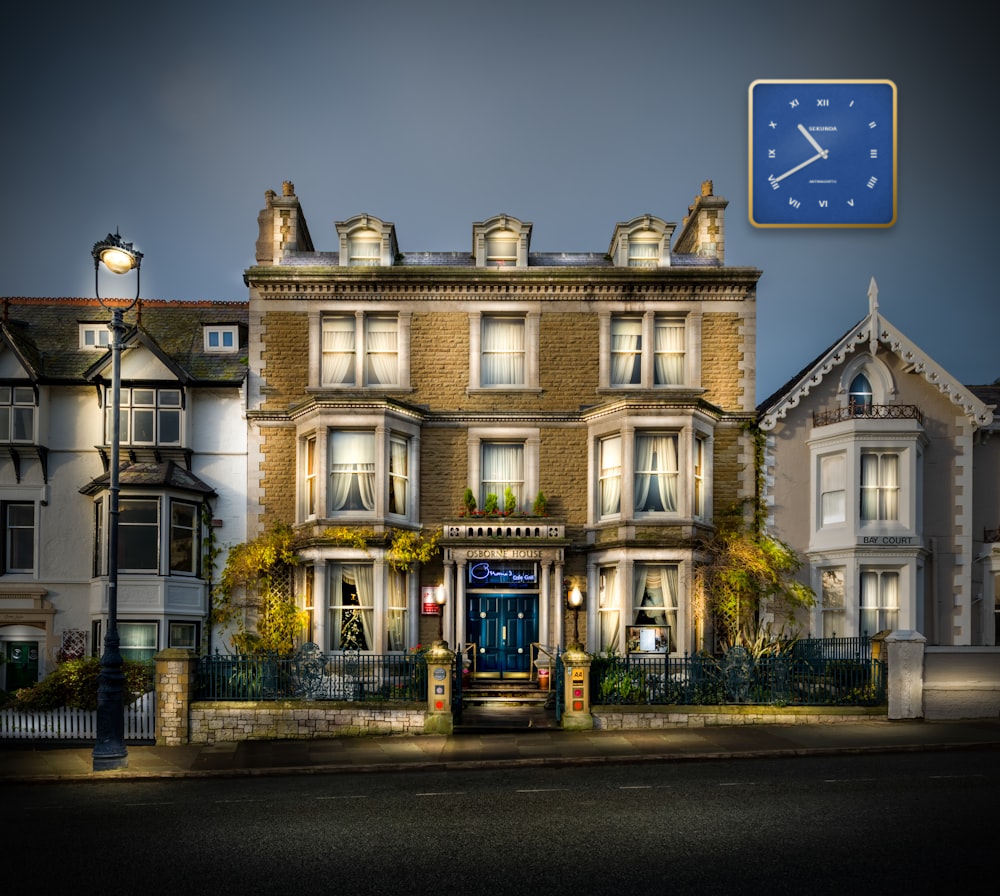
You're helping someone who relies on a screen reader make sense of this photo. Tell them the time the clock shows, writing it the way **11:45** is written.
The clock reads **10:40**
